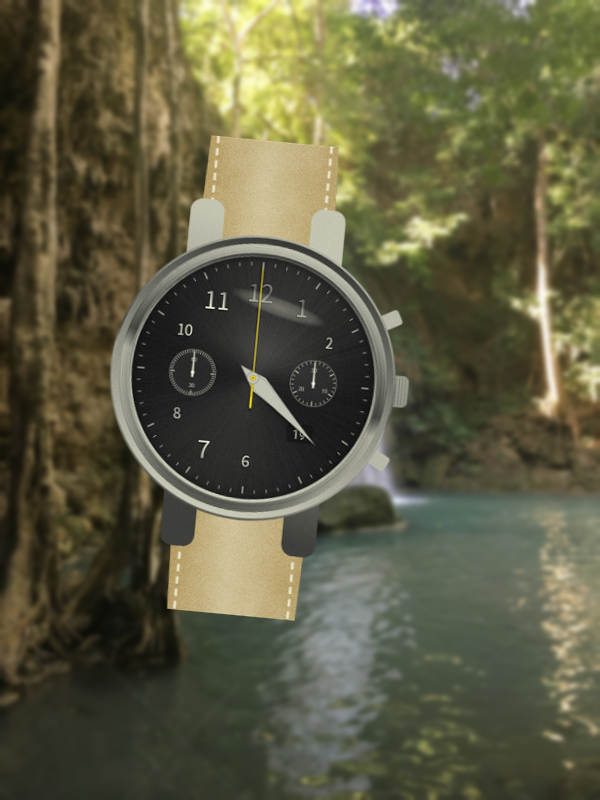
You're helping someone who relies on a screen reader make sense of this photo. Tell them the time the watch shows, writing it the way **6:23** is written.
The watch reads **4:22**
